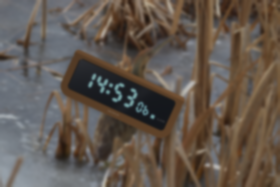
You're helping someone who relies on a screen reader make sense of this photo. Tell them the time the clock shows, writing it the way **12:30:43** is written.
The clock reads **14:53:06**
